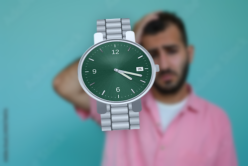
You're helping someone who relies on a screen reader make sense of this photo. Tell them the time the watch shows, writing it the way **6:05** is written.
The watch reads **4:18**
